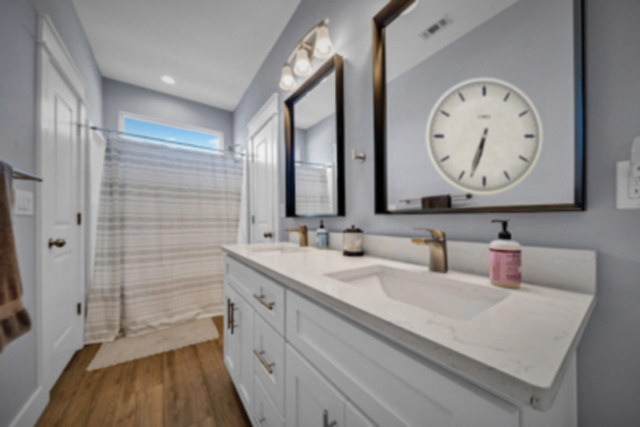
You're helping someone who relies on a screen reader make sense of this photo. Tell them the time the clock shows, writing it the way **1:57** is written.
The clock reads **6:33**
